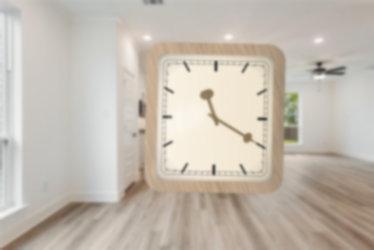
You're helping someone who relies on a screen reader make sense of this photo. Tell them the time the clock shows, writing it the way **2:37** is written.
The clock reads **11:20**
